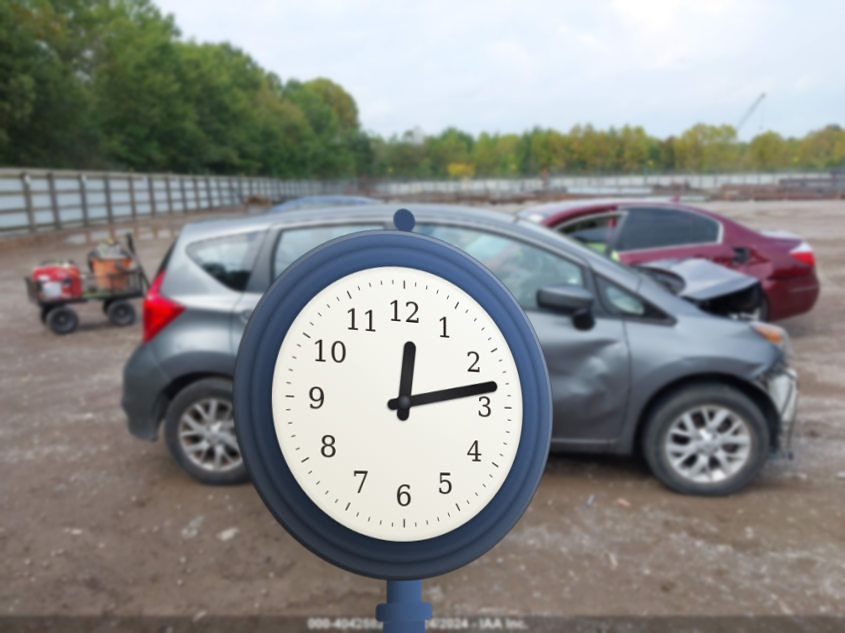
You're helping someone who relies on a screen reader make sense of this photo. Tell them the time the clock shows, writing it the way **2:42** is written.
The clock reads **12:13**
